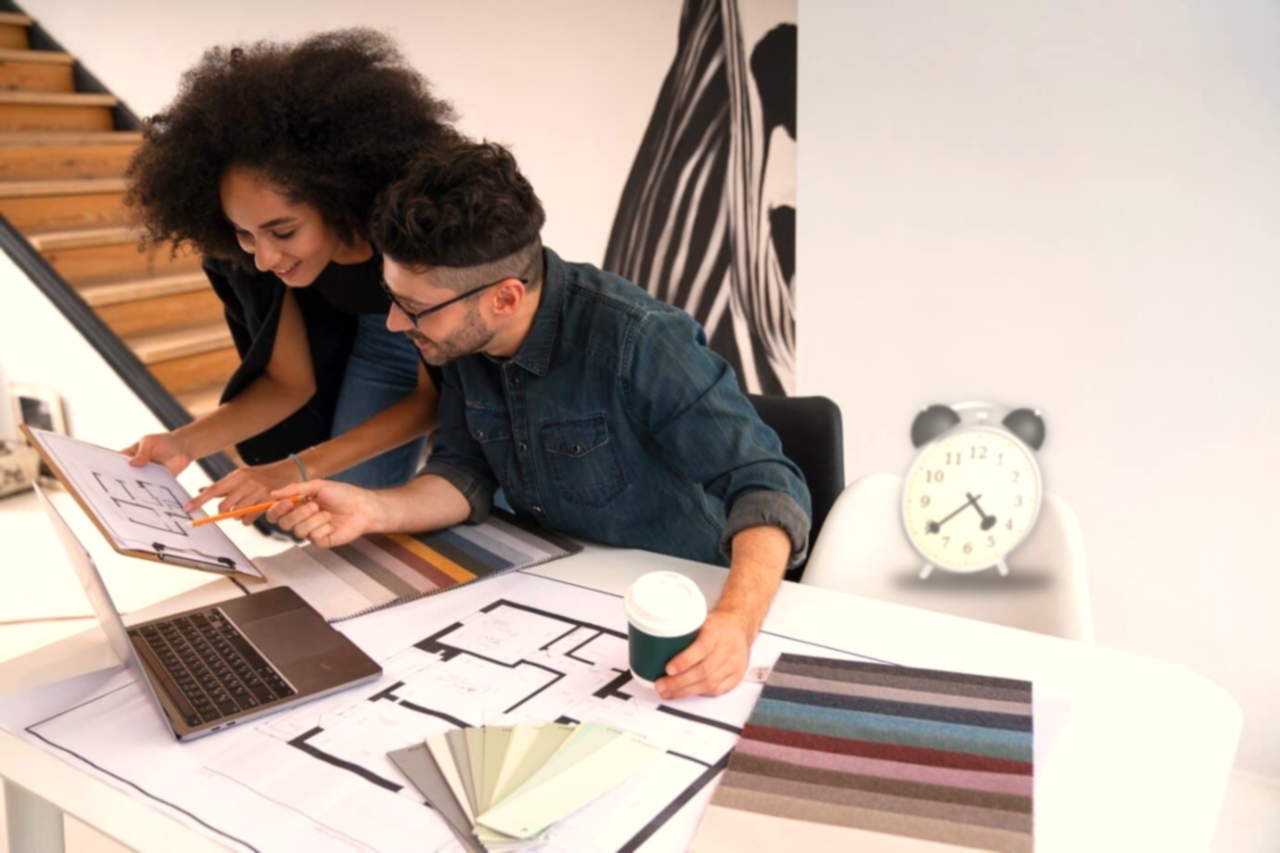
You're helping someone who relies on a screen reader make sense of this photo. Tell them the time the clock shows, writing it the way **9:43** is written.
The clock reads **4:39**
